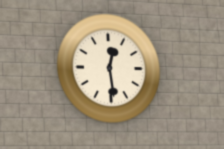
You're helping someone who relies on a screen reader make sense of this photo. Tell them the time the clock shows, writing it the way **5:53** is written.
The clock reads **12:29**
